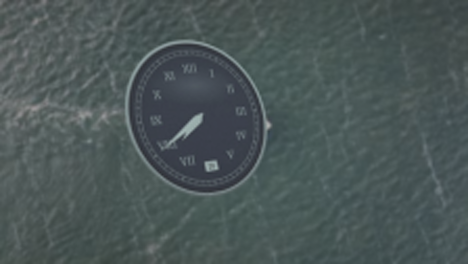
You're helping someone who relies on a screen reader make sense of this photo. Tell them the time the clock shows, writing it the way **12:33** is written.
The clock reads **7:40**
